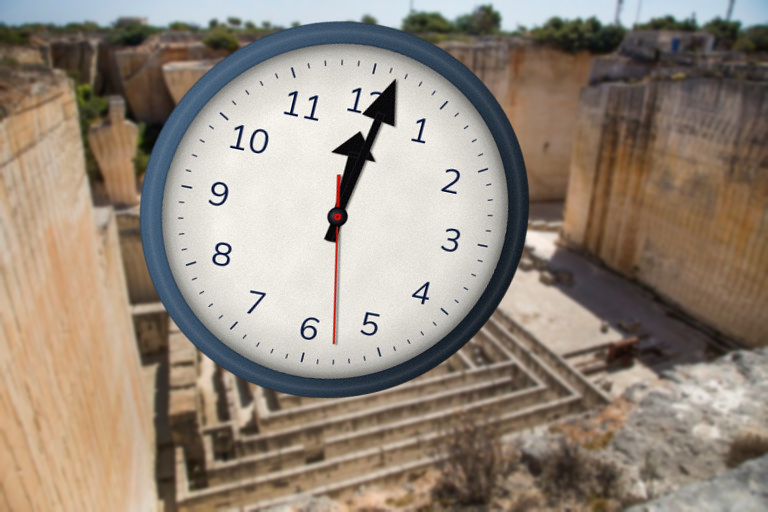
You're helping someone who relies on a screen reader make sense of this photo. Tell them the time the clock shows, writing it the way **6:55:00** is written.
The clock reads **12:01:28**
